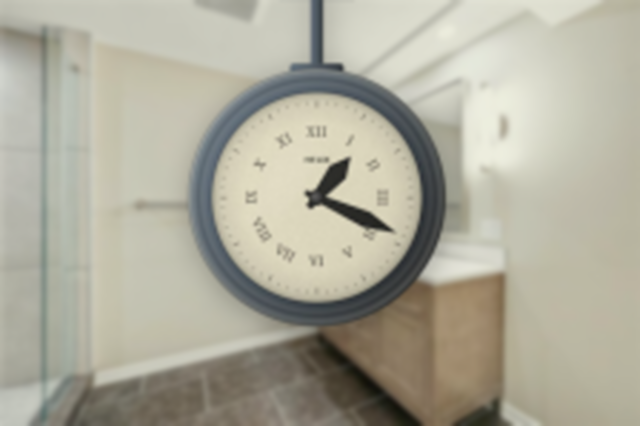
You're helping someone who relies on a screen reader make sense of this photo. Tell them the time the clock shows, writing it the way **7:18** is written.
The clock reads **1:19**
